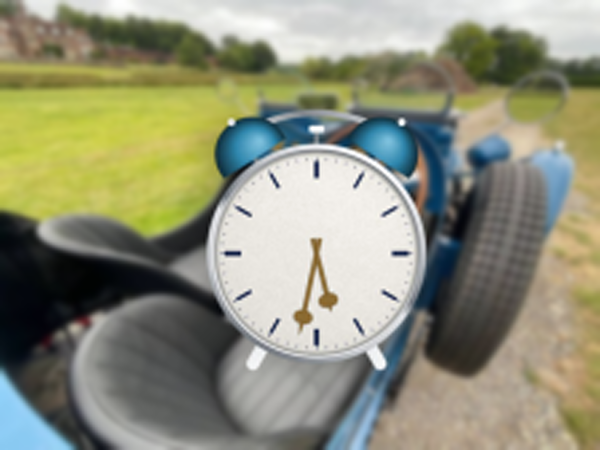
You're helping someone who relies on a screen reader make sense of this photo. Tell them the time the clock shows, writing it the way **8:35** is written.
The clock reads **5:32**
